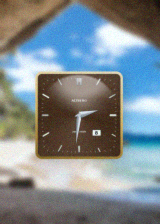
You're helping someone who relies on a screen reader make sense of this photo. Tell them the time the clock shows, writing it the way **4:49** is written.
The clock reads **2:31**
